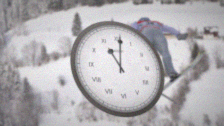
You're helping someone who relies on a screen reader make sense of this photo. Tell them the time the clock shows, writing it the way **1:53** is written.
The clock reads **11:01**
